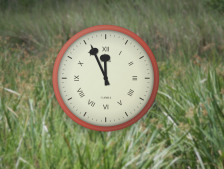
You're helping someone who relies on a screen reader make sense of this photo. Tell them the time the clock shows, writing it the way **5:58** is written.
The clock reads **11:56**
